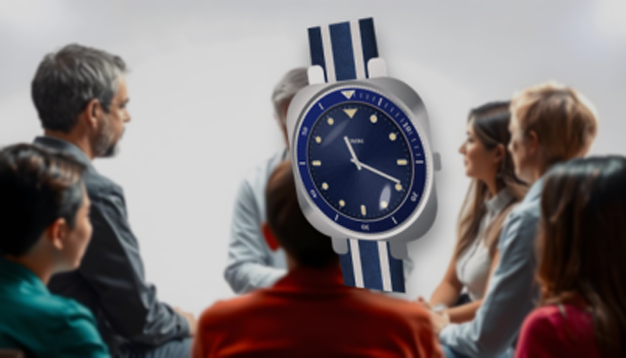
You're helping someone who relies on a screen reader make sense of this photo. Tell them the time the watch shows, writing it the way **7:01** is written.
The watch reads **11:19**
